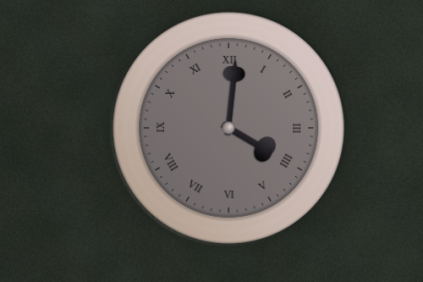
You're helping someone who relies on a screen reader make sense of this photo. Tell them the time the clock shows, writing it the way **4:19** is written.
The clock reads **4:01**
